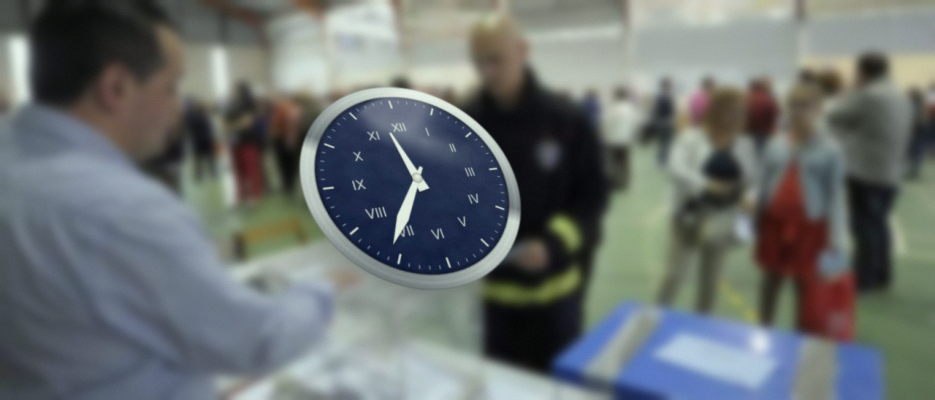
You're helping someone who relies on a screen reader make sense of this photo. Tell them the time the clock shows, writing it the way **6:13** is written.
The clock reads **11:36**
